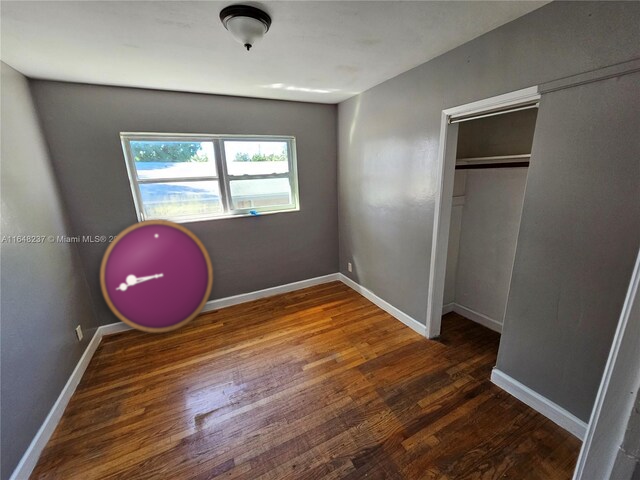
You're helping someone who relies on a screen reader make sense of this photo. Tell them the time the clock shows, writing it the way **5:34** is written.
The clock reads **8:42**
